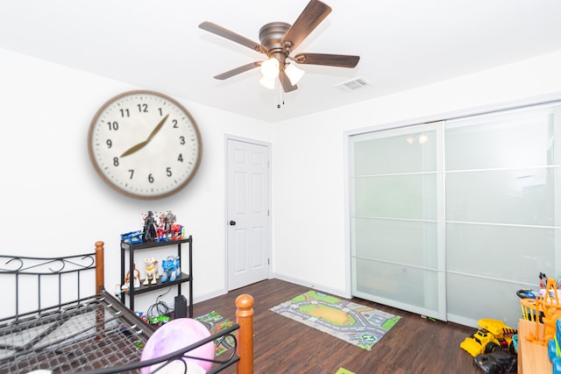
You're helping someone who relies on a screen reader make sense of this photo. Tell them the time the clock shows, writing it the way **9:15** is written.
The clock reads **8:07**
